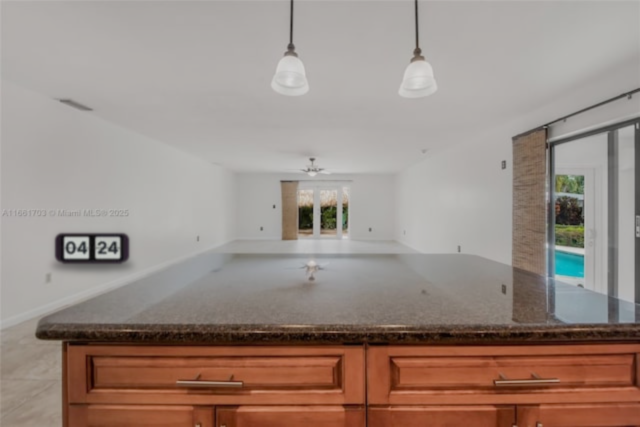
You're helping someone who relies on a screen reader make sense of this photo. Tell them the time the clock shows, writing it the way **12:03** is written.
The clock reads **4:24**
